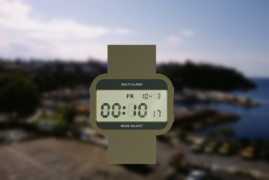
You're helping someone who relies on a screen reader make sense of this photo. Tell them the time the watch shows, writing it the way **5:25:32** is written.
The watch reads **0:10:17**
